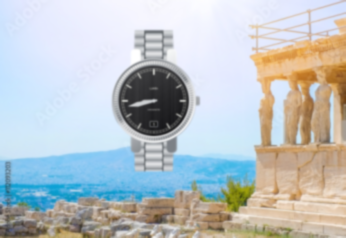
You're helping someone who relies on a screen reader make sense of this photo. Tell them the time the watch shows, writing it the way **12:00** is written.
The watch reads **8:43**
